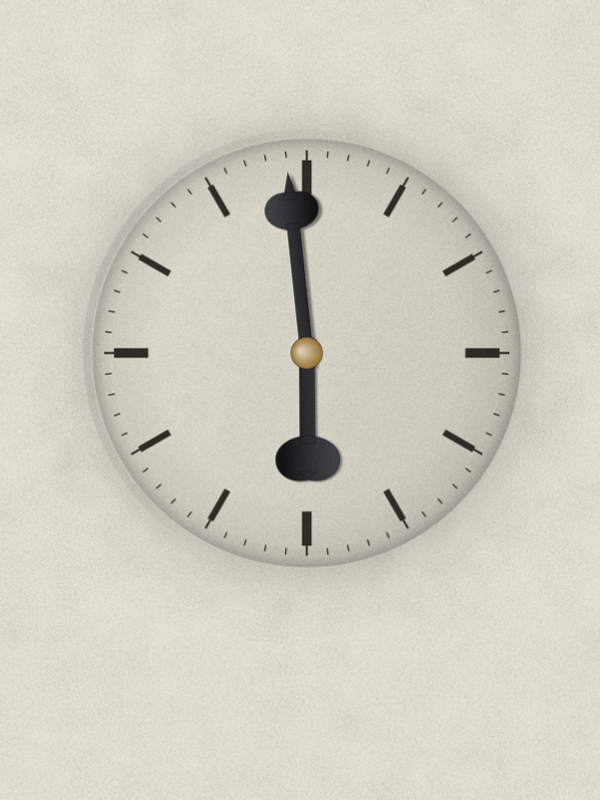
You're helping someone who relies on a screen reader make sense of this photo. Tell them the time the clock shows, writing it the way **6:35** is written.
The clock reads **5:59**
